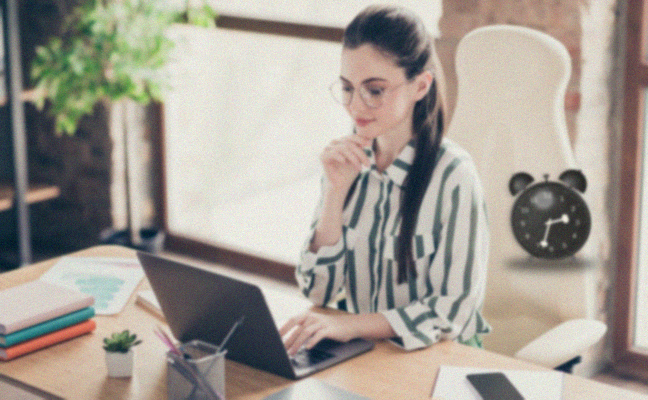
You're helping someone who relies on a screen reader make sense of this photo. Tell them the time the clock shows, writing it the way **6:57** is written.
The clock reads **2:33**
